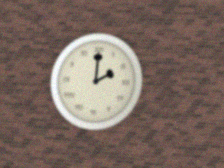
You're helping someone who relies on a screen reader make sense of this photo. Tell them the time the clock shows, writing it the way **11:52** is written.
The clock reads **2:00**
